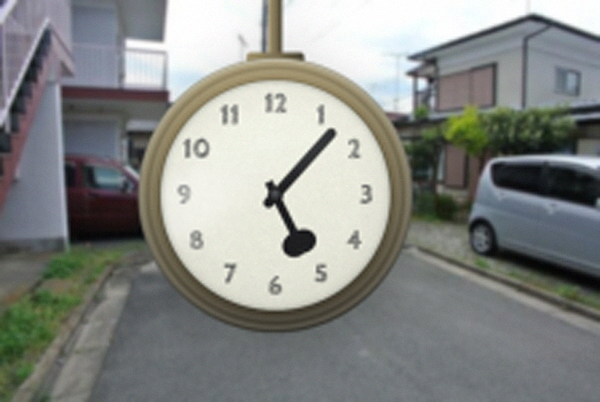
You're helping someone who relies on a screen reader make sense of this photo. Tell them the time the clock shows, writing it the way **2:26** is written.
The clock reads **5:07**
